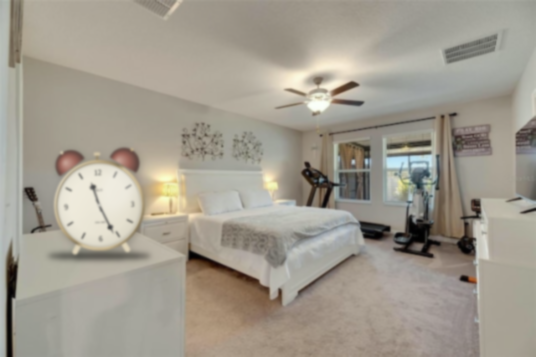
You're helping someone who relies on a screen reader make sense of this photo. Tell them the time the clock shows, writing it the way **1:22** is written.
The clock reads **11:26**
